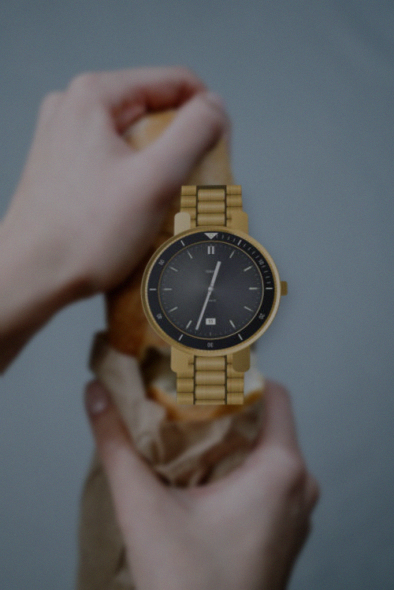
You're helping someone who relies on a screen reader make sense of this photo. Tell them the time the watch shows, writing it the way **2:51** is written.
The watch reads **12:33**
